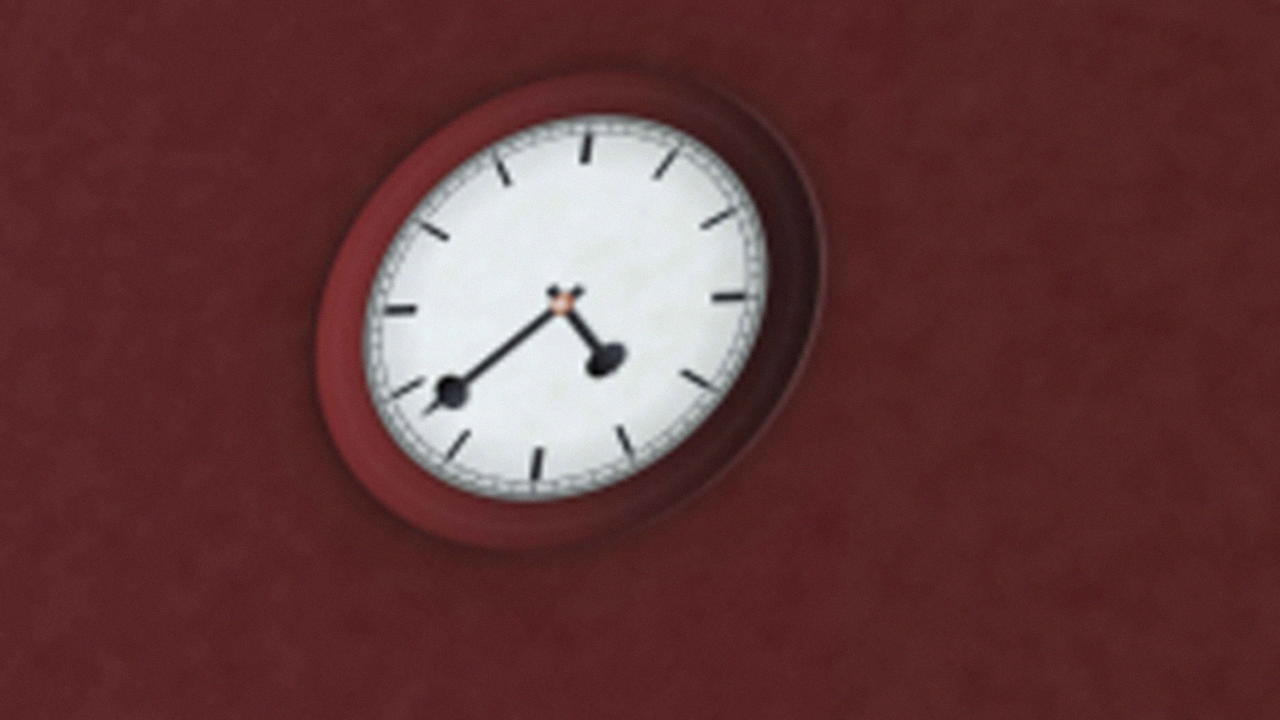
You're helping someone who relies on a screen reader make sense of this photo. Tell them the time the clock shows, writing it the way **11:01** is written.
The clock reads **4:38**
